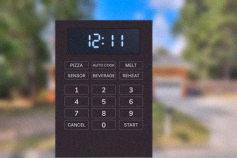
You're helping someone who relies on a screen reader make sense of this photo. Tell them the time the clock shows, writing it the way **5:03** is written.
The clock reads **12:11**
